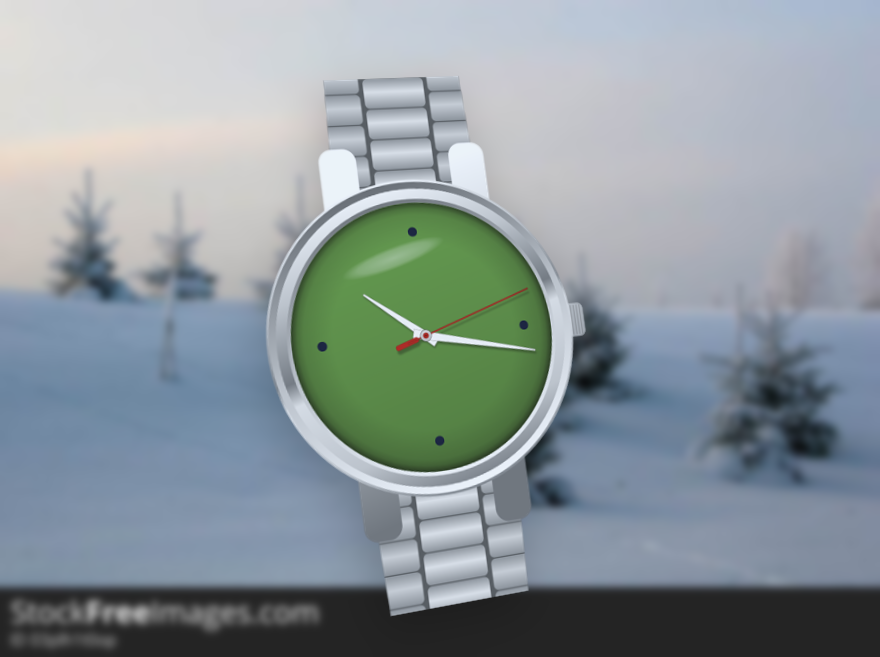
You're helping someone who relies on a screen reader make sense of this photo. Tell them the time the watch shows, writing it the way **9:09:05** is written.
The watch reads **10:17:12**
